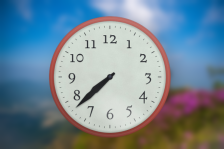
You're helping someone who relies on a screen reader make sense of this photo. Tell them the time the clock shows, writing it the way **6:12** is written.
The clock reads **7:38**
